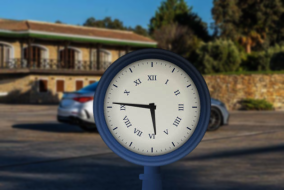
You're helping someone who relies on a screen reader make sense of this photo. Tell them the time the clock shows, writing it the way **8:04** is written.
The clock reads **5:46**
